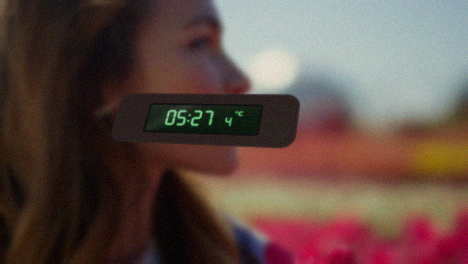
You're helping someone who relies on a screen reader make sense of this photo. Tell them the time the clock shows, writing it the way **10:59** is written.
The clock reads **5:27**
